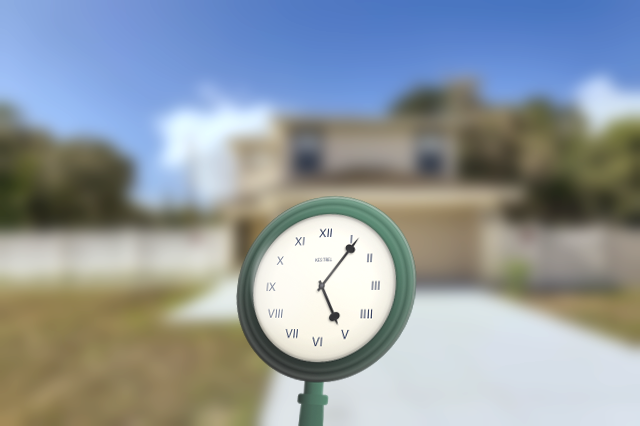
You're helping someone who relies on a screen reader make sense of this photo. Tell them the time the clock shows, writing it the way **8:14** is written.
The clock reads **5:06**
